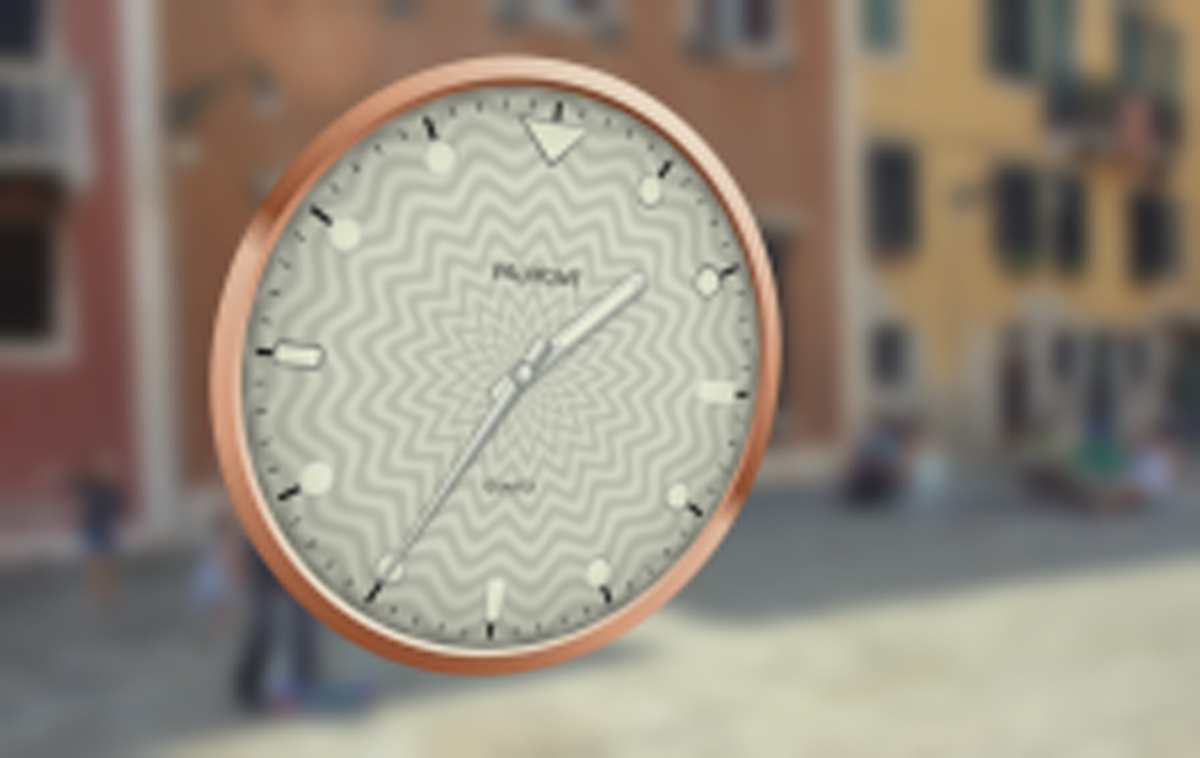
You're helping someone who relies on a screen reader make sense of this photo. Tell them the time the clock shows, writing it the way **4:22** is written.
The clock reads **1:35**
